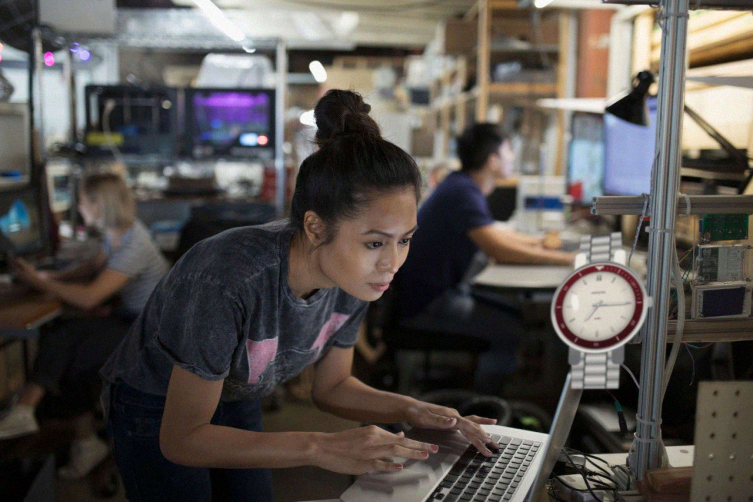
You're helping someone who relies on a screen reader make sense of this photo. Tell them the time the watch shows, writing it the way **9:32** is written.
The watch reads **7:15**
